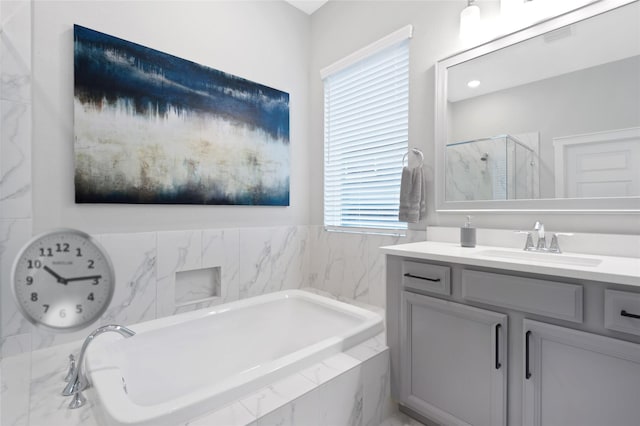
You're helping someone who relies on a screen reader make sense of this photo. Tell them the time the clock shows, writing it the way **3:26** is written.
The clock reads **10:14**
